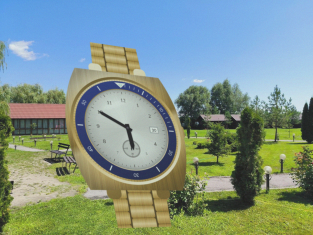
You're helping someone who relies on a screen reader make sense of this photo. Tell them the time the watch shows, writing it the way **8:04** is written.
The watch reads **5:50**
